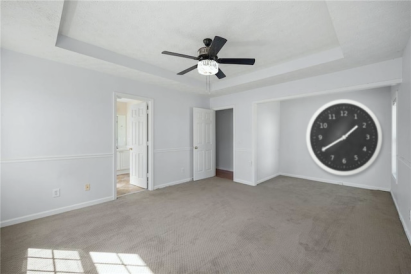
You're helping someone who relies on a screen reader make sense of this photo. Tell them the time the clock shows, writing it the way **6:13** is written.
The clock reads **1:40**
